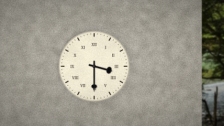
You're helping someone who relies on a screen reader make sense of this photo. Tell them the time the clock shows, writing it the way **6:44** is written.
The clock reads **3:30**
